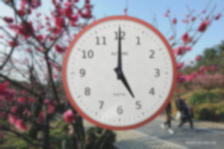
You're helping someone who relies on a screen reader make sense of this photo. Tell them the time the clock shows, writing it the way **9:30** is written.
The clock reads **5:00**
